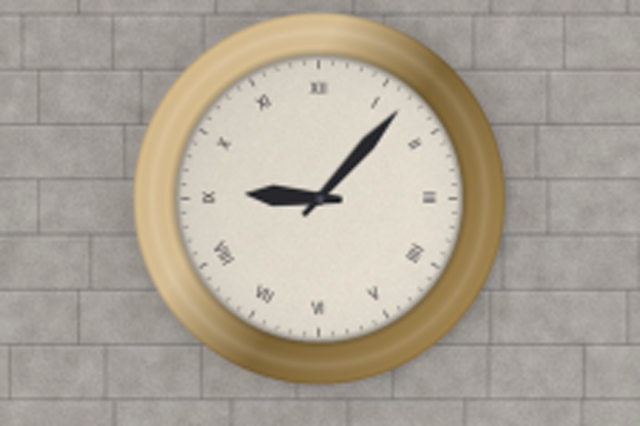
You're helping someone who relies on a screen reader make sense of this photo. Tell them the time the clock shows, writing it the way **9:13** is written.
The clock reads **9:07**
